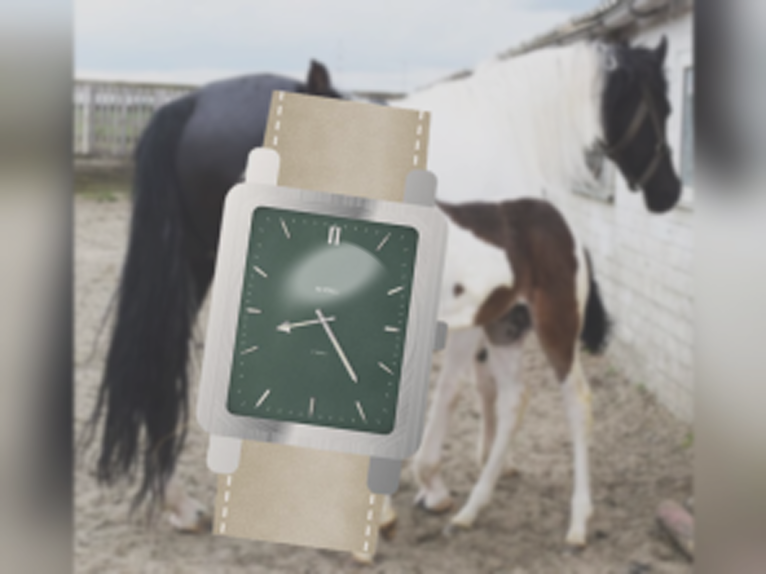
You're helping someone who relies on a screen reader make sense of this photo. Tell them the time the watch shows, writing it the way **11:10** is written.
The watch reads **8:24**
